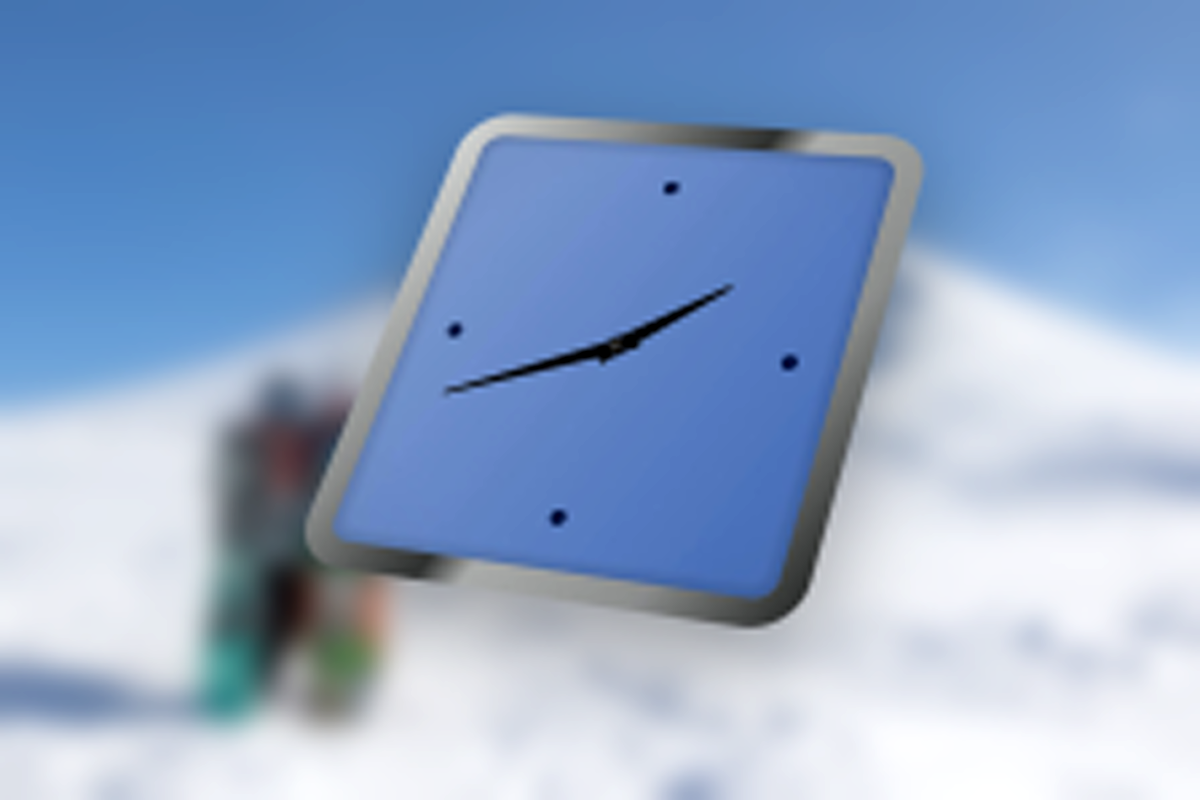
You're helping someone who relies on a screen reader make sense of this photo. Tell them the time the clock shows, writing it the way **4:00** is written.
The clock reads **1:41**
